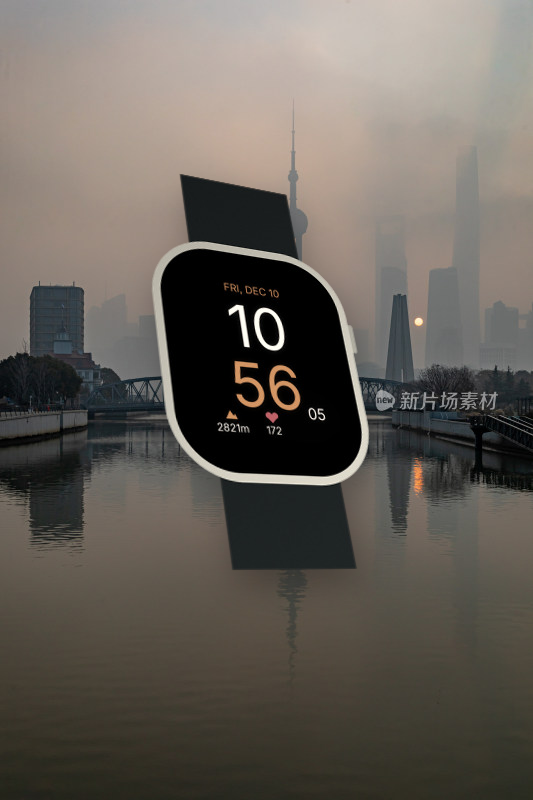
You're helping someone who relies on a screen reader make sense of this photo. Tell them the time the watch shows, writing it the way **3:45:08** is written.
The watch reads **10:56:05**
